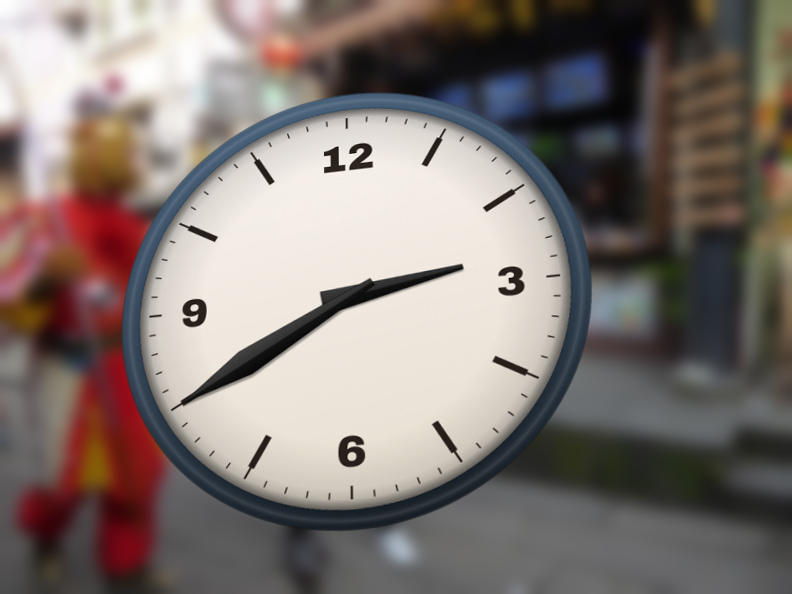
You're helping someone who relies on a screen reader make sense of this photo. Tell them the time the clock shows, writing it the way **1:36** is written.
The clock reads **2:40**
